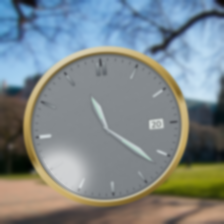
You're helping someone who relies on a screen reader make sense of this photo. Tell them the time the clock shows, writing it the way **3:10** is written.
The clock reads **11:22**
